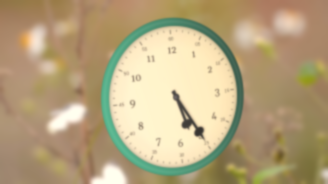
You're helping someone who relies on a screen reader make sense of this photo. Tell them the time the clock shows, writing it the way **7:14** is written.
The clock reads **5:25**
